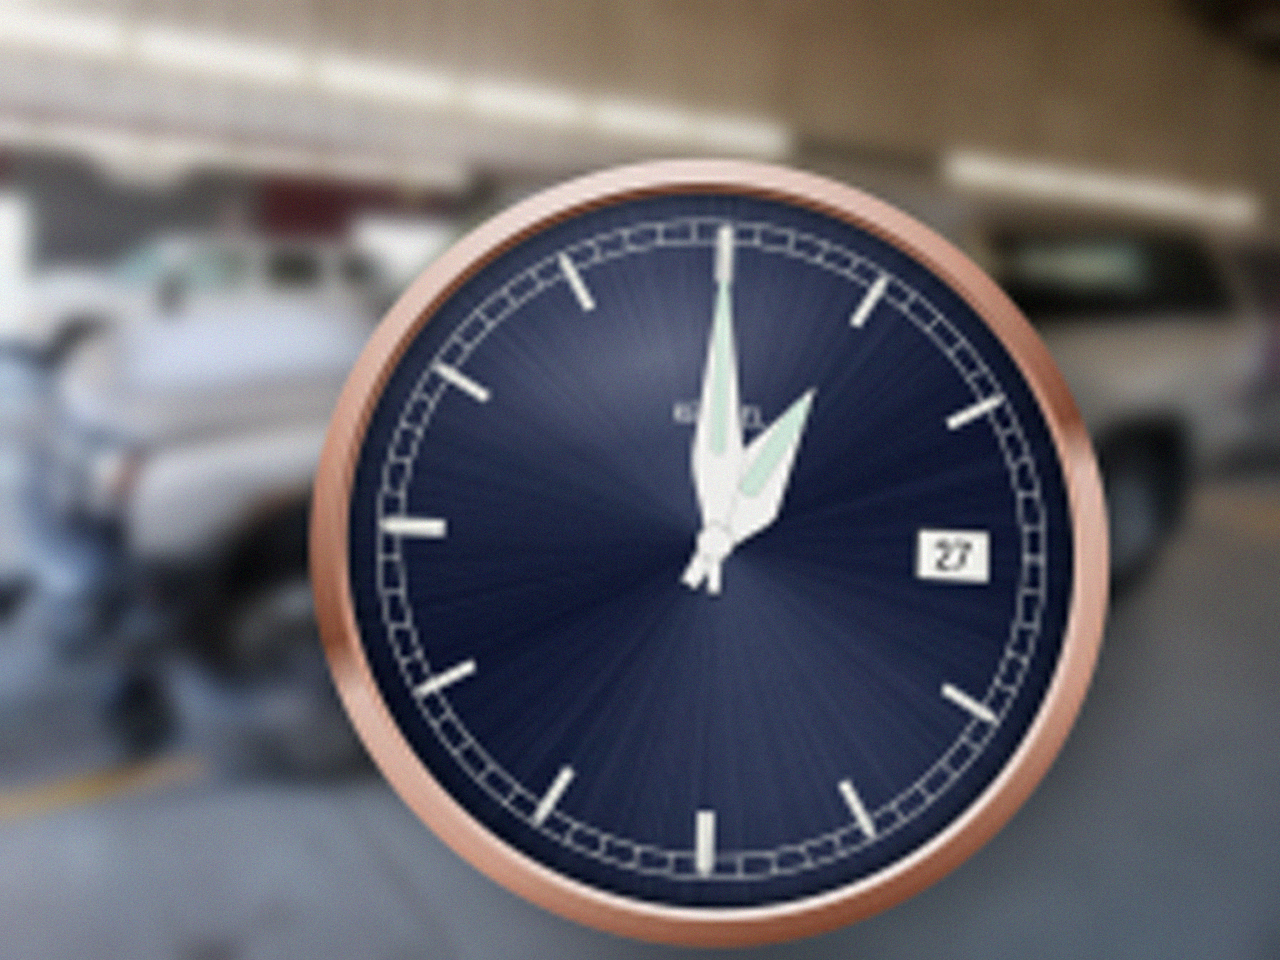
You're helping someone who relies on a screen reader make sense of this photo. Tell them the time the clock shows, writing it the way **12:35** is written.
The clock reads **1:00**
